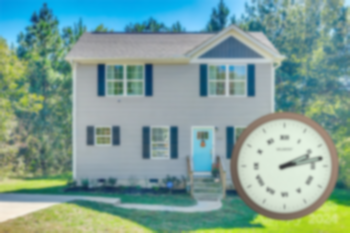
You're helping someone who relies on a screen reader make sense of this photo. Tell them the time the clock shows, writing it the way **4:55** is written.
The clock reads **2:13**
